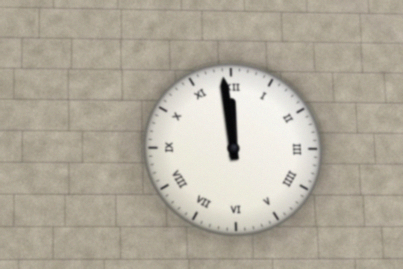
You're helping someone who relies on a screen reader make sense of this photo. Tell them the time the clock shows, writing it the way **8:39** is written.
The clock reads **11:59**
